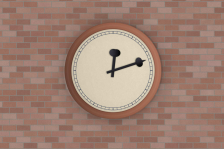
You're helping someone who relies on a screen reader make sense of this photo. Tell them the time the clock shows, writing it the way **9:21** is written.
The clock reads **12:12**
